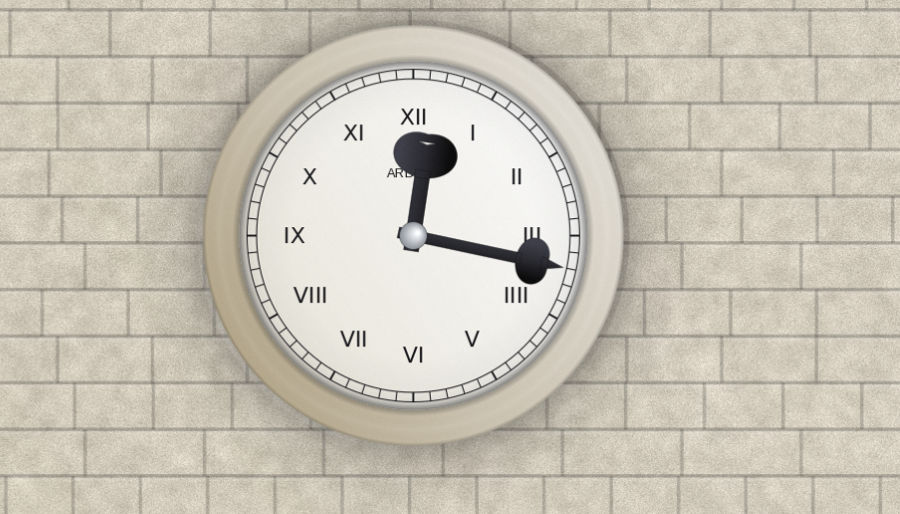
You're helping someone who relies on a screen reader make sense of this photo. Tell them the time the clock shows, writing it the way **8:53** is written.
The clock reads **12:17**
